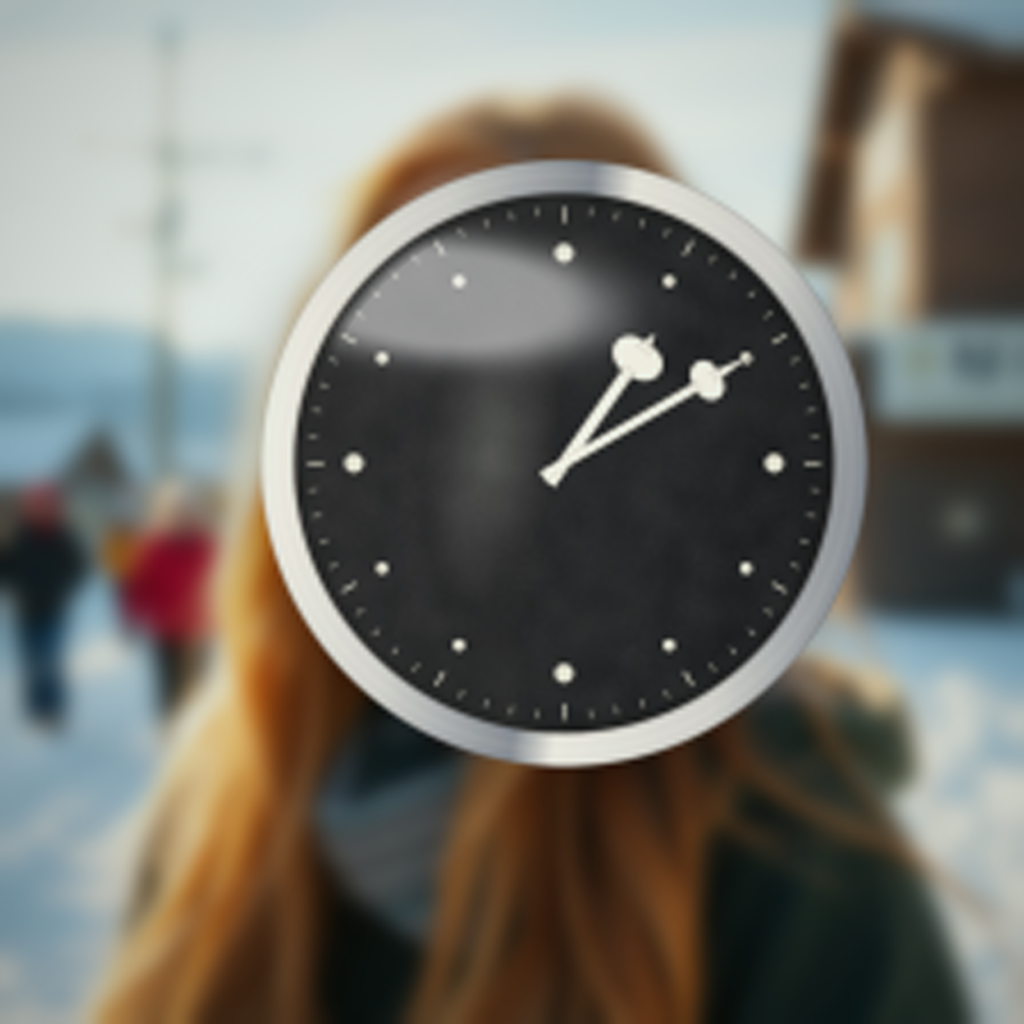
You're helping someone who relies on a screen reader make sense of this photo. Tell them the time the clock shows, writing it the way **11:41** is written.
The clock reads **1:10**
